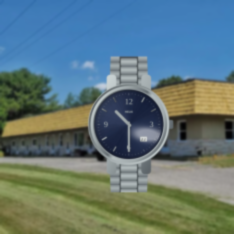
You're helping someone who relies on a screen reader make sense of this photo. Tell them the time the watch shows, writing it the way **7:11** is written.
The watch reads **10:30**
